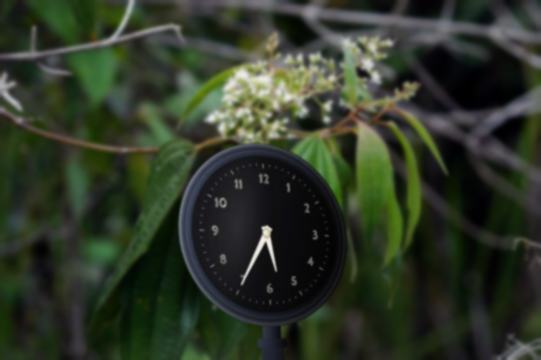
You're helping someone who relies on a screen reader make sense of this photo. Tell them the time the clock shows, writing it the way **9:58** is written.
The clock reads **5:35**
